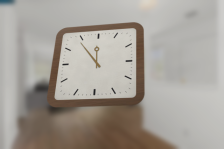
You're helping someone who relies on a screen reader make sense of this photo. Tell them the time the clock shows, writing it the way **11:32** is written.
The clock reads **11:54**
